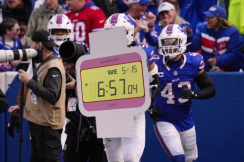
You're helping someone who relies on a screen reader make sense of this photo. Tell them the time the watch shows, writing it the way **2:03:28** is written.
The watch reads **6:57:04**
